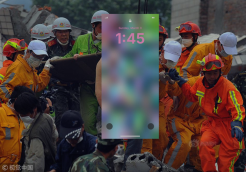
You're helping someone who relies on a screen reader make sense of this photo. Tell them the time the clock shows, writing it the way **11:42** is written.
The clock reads **1:45**
